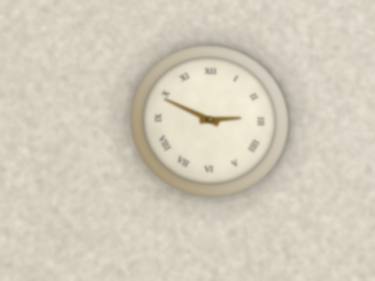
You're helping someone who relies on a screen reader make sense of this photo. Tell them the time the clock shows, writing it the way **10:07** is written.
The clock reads **2:49**
